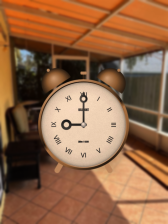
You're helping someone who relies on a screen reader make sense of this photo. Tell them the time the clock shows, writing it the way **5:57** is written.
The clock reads **9:00**
